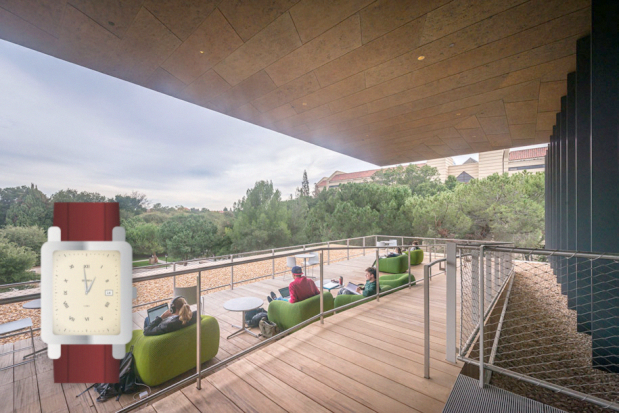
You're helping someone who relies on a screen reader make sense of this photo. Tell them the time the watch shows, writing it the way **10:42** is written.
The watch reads **12:59**
